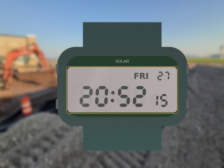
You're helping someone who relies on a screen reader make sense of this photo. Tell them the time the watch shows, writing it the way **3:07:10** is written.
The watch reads **20:52:15**
